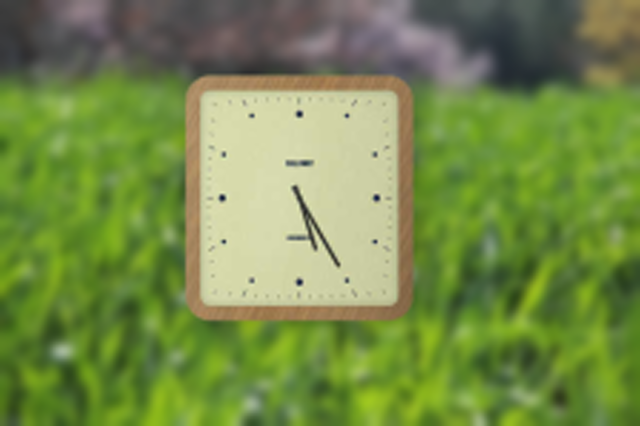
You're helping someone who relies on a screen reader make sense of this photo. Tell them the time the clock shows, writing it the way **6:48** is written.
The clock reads **5:25**
